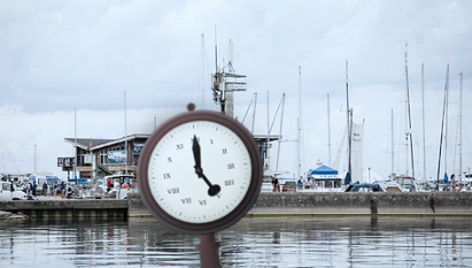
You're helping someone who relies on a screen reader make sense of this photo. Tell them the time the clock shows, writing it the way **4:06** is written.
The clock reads **5:00**
